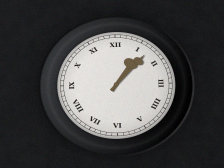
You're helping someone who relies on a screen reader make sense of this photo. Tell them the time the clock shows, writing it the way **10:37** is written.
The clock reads **1:07**
